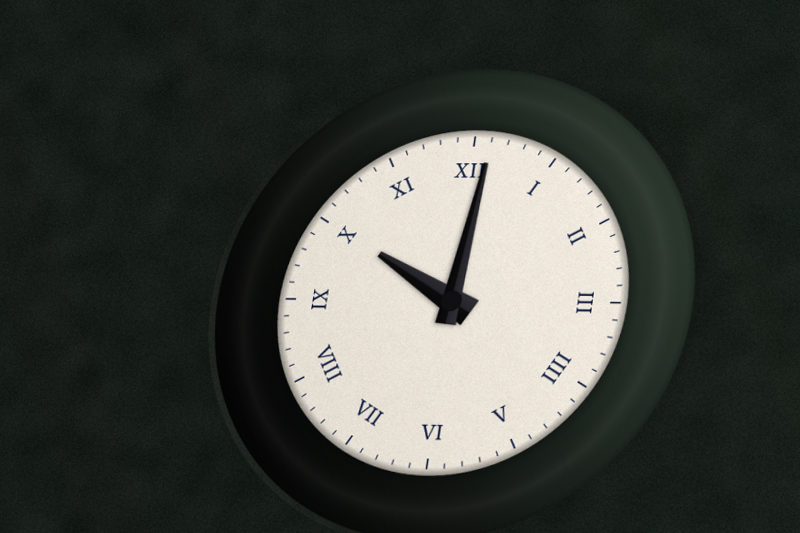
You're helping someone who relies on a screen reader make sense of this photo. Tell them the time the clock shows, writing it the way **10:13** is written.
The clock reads **10:01**
